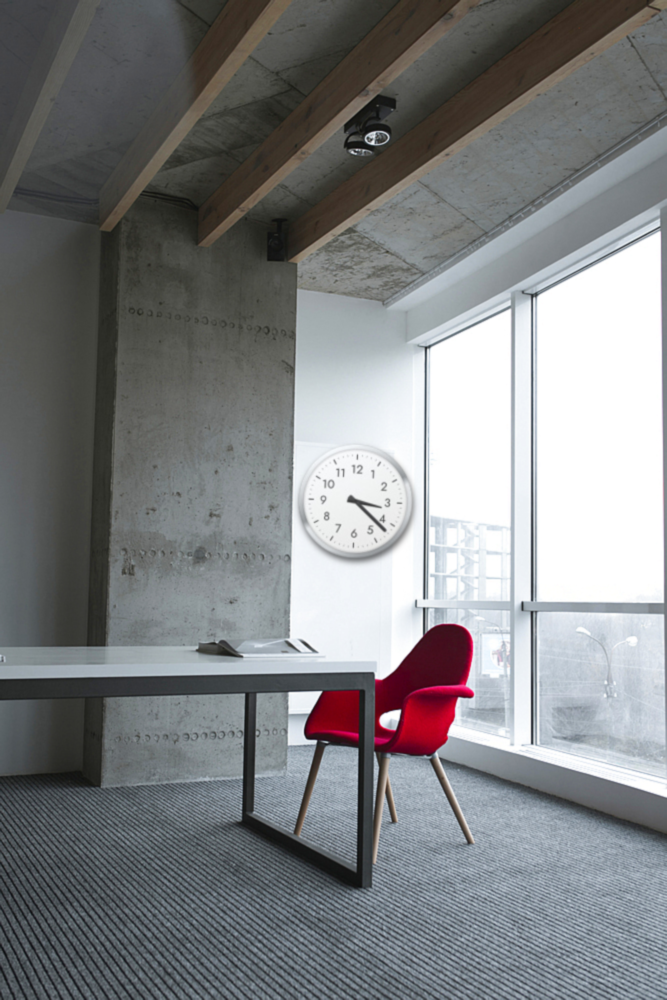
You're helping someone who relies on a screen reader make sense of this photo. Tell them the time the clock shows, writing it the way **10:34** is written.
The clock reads **3:22**
